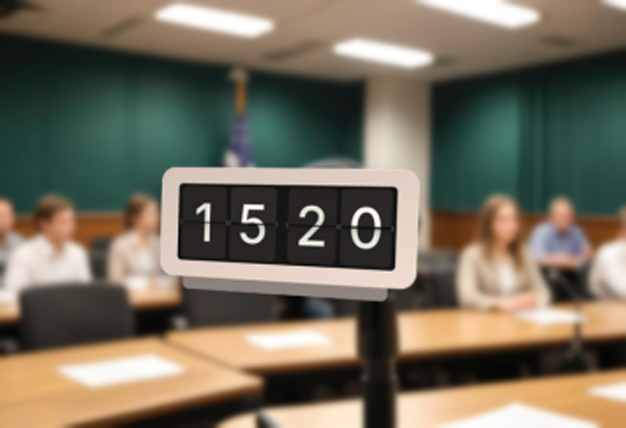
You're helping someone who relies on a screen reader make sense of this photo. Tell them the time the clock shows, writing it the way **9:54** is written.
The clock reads **15:20**
